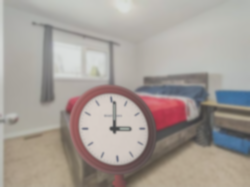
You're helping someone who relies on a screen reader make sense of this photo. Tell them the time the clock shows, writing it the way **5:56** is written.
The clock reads **3:01**
